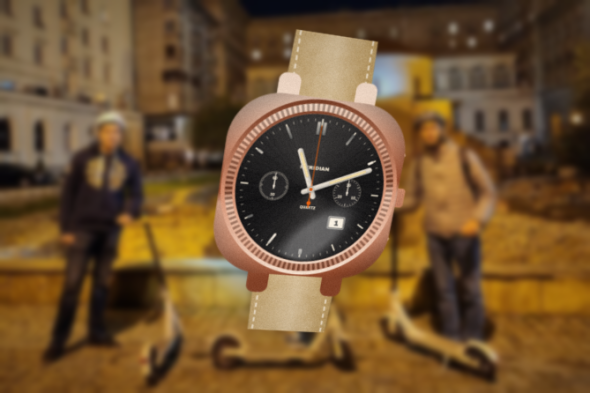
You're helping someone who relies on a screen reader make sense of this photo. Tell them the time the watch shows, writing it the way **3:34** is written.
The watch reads **11:11**
